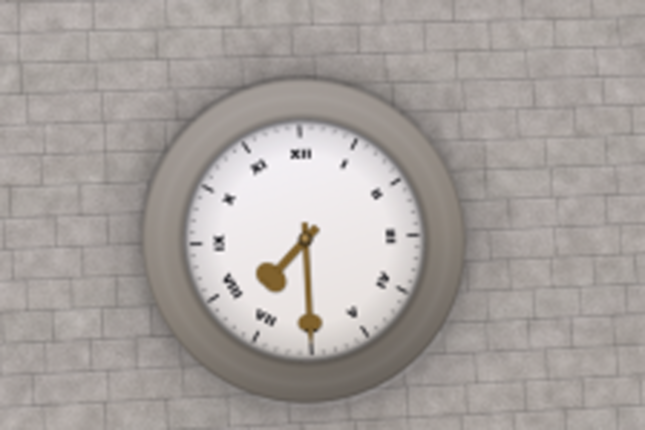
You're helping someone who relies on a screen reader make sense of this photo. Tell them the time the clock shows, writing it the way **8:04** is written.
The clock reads **7:30**
